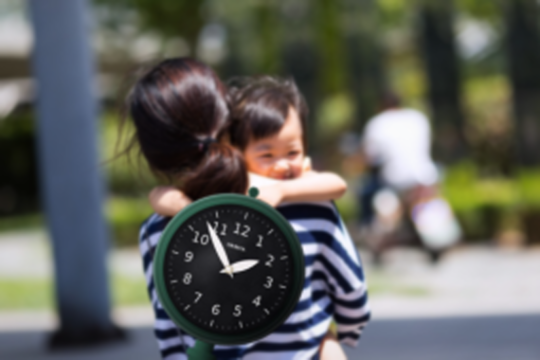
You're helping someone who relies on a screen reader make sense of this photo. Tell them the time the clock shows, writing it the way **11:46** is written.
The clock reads **1:53**
